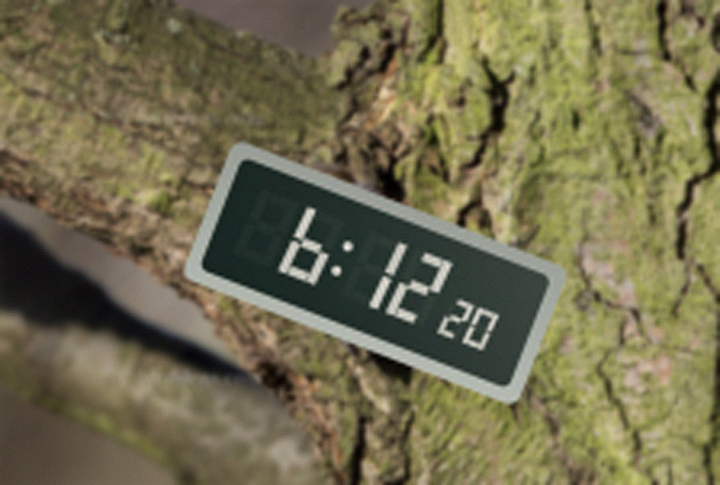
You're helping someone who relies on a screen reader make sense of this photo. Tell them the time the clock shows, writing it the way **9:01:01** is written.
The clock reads **6:12:20**
